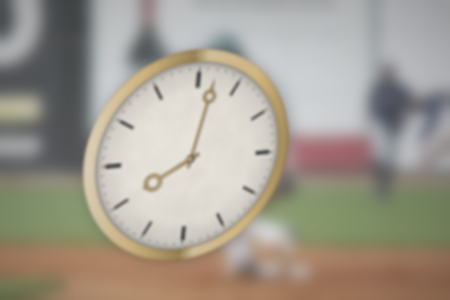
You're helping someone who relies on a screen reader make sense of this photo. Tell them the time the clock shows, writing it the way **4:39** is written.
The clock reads **8:02**
